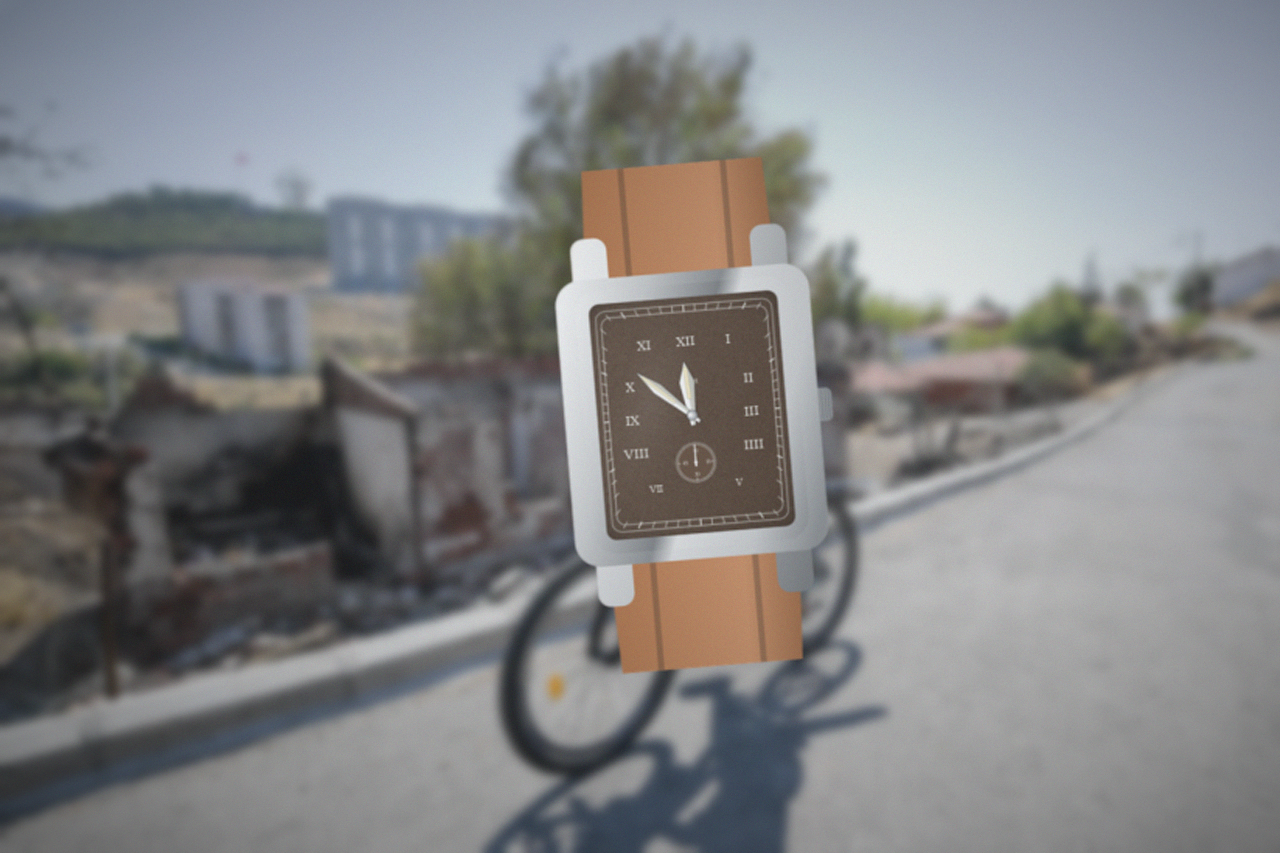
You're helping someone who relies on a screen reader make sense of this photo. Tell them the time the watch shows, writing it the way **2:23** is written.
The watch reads **11:52**
